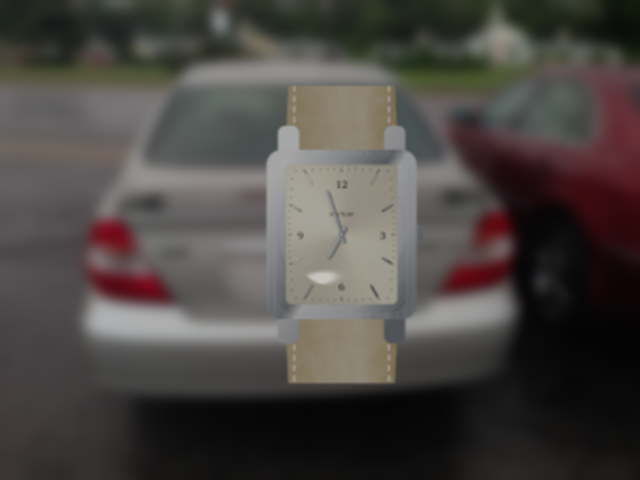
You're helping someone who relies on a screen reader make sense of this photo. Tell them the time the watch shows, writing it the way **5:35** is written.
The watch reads **6:57**
